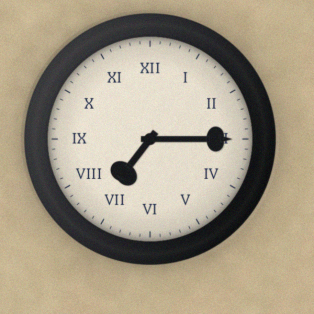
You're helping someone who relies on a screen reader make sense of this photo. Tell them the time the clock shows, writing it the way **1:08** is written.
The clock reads **7:15**
